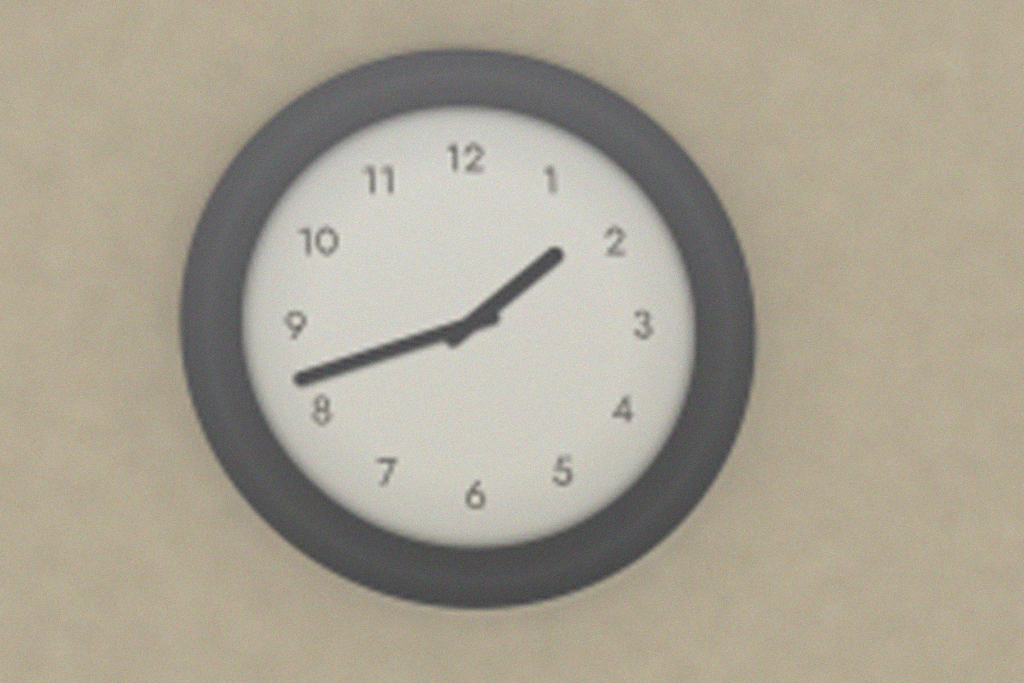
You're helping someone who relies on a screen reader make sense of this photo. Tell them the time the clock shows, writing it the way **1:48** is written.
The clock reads **1:42**
